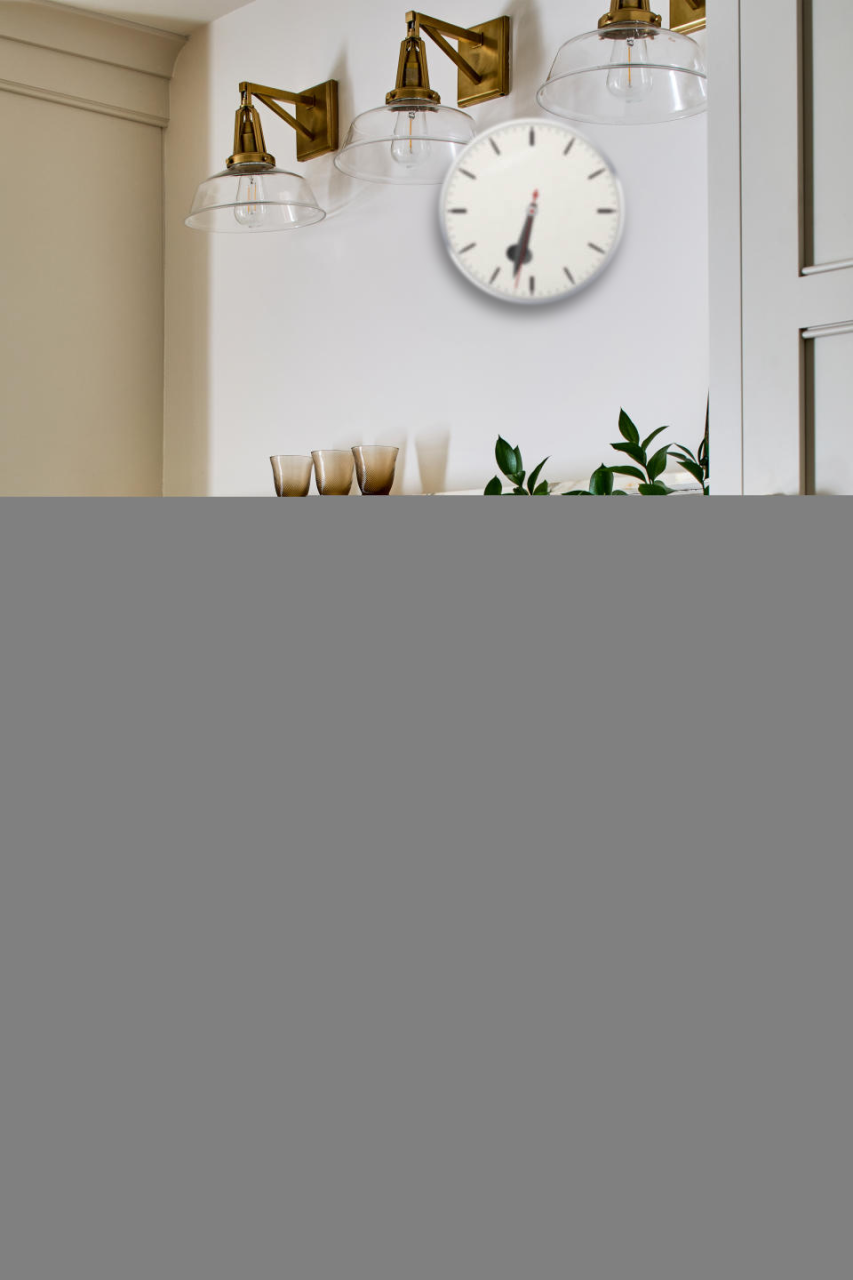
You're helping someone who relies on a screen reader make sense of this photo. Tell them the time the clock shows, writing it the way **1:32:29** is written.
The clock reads **6:32:32**
